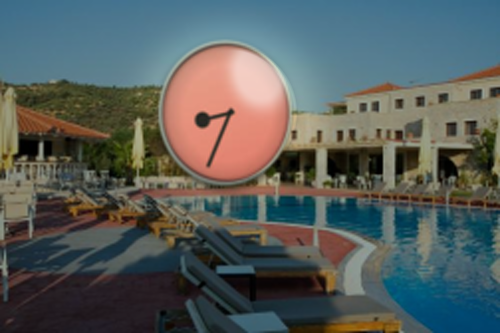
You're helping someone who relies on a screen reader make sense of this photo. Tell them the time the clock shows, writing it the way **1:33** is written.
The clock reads **8:34**
